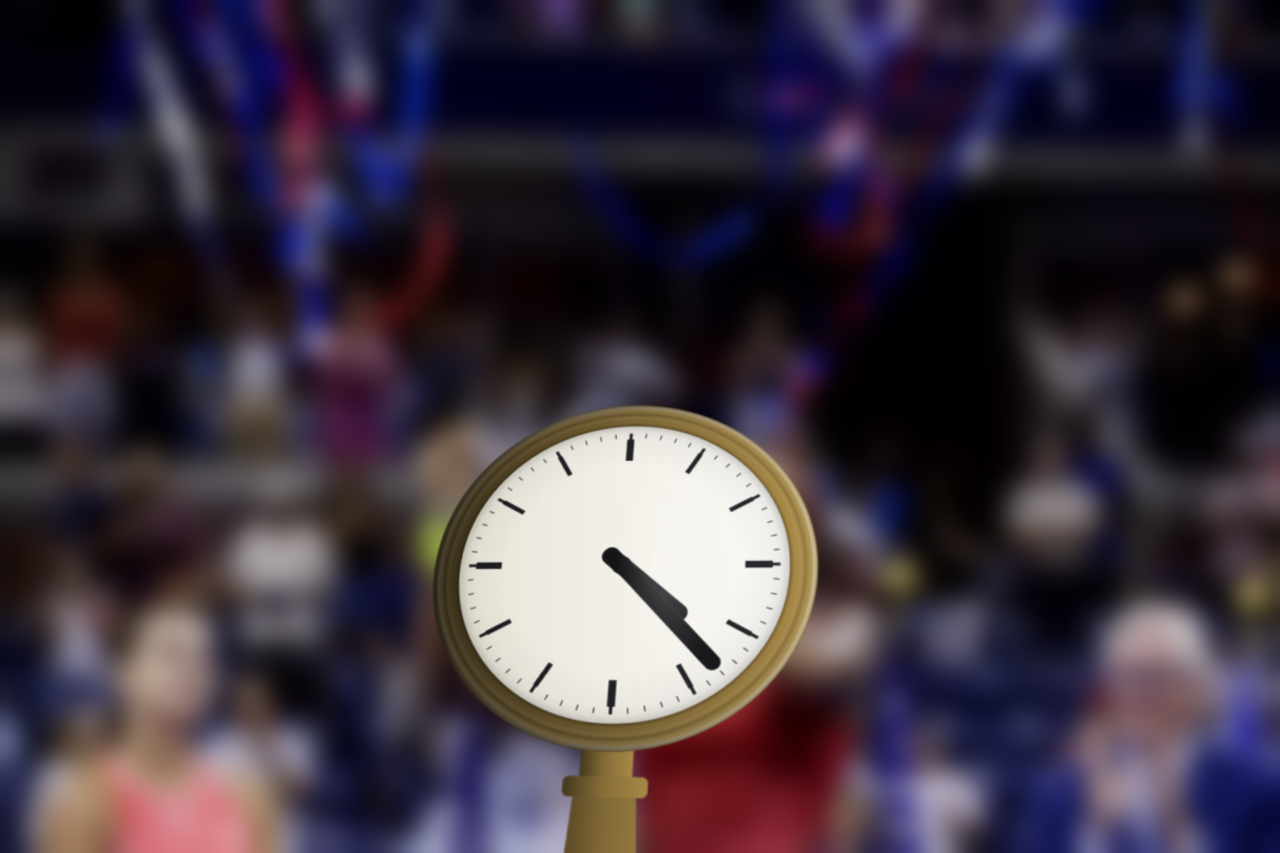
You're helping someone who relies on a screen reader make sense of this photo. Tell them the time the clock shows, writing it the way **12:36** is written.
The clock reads **4:23**
